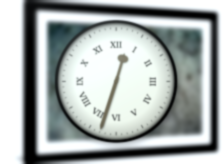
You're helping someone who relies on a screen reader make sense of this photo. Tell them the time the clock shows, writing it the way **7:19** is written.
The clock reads **12:33**
